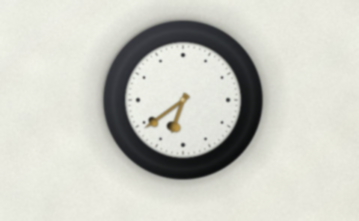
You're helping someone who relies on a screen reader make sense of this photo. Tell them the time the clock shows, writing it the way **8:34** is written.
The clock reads **6:39**
